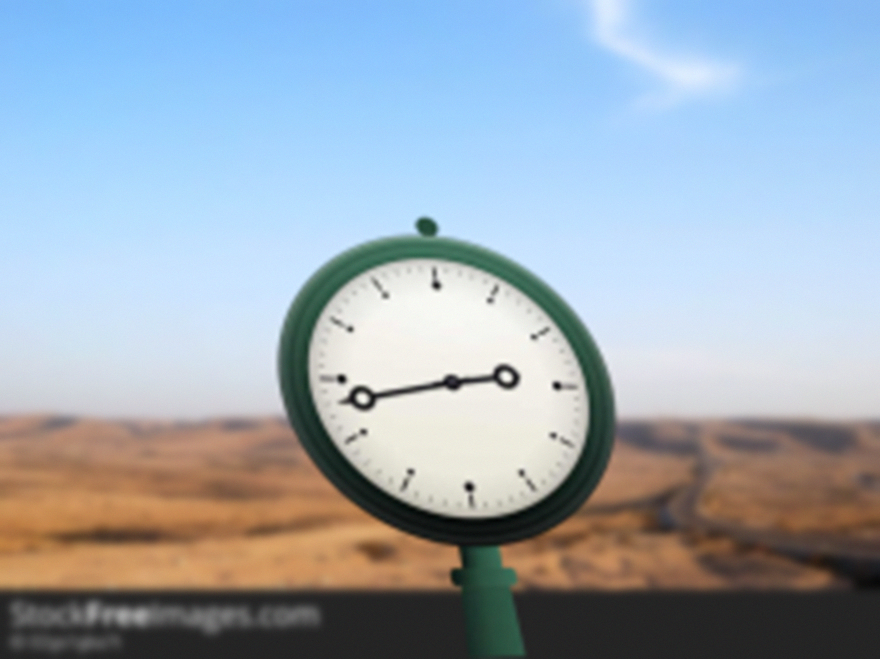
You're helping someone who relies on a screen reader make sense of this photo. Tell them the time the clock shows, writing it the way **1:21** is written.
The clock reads **2:43**
